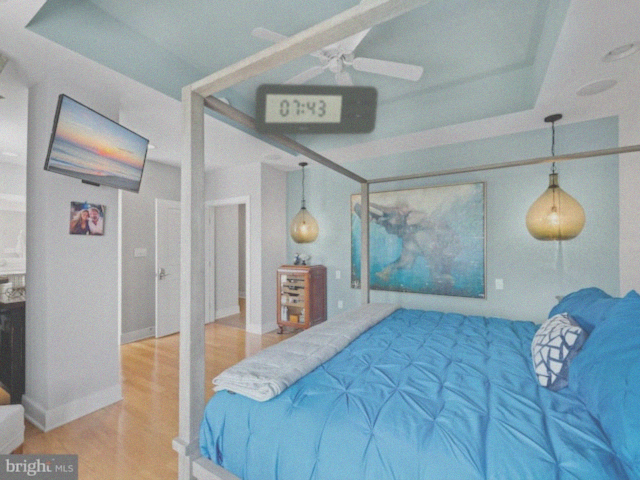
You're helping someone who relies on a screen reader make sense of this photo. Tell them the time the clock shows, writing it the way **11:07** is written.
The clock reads **7:43**
